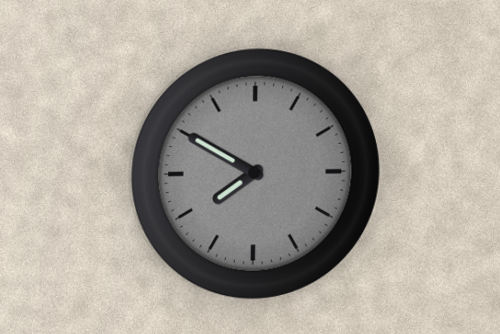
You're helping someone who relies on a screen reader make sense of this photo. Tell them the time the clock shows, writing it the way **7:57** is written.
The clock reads **7:50**
